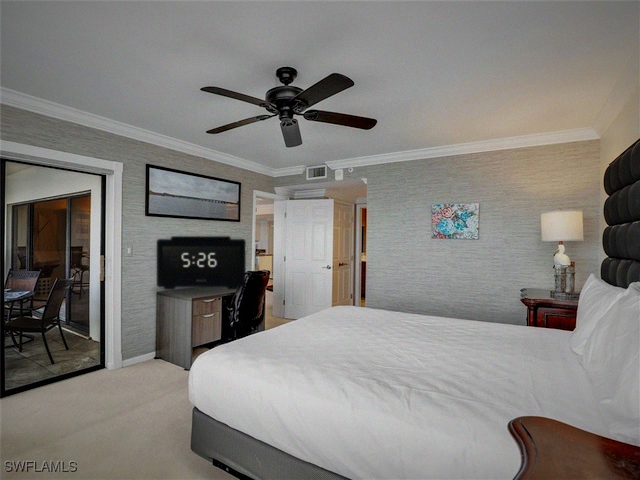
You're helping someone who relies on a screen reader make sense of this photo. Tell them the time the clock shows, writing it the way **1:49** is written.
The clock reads **5:26**
